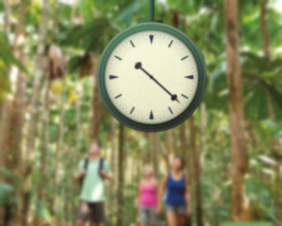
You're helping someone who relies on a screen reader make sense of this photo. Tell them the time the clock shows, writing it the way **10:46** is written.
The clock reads **10:22**
